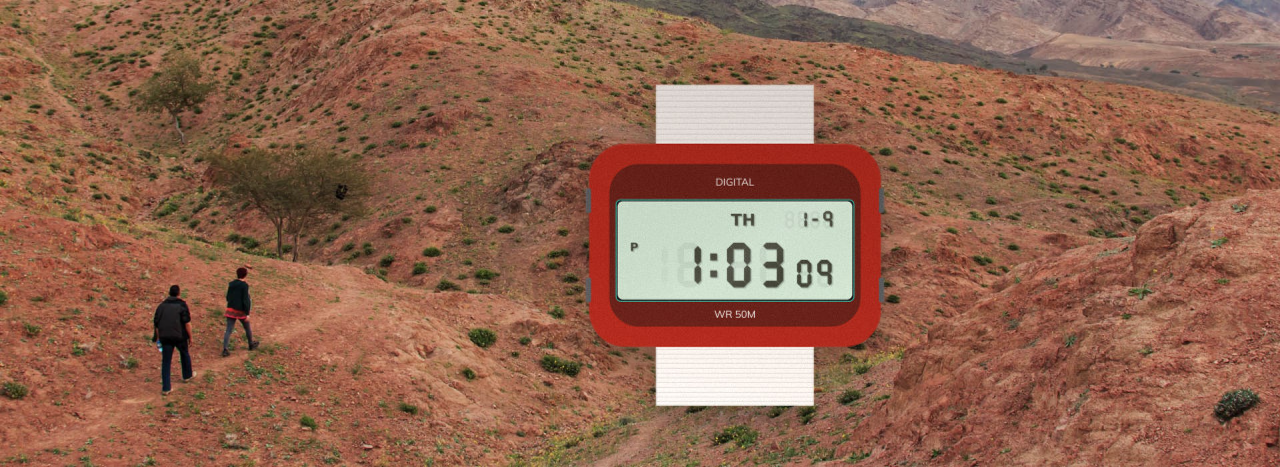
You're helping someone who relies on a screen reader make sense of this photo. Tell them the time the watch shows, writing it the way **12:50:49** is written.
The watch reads **1:03:09**
